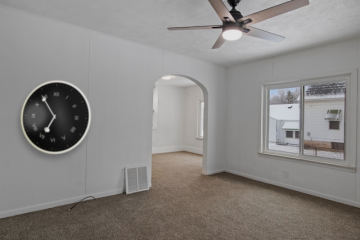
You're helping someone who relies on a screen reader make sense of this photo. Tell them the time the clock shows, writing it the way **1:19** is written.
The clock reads **6:54**
